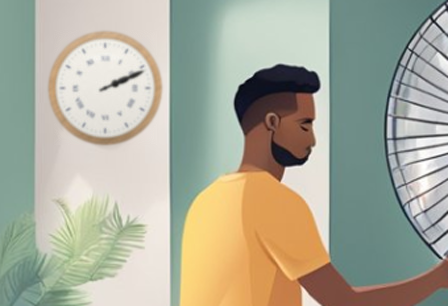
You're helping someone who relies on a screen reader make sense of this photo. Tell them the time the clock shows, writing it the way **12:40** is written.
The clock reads **2:11**
